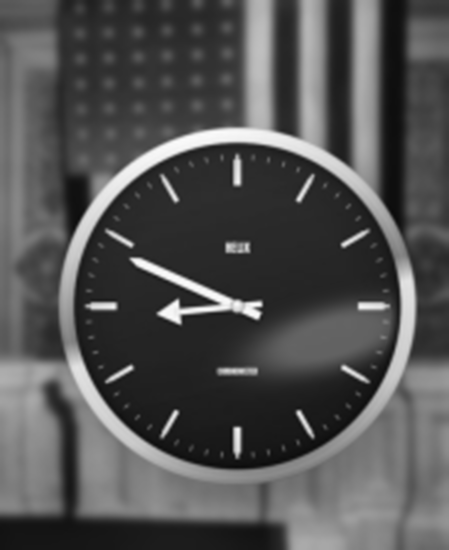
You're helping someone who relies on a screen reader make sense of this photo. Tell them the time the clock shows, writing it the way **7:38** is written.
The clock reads **8:49**
